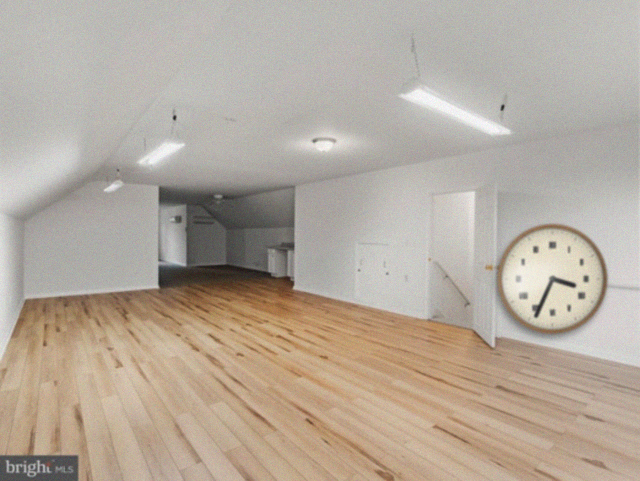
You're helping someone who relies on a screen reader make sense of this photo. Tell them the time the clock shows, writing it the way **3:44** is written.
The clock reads **3:34**
